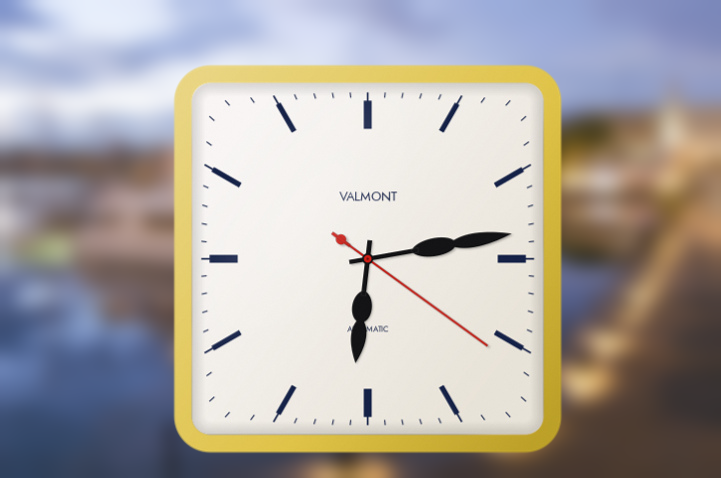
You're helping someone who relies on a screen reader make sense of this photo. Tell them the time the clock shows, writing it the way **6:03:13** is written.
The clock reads **6:13:21**
